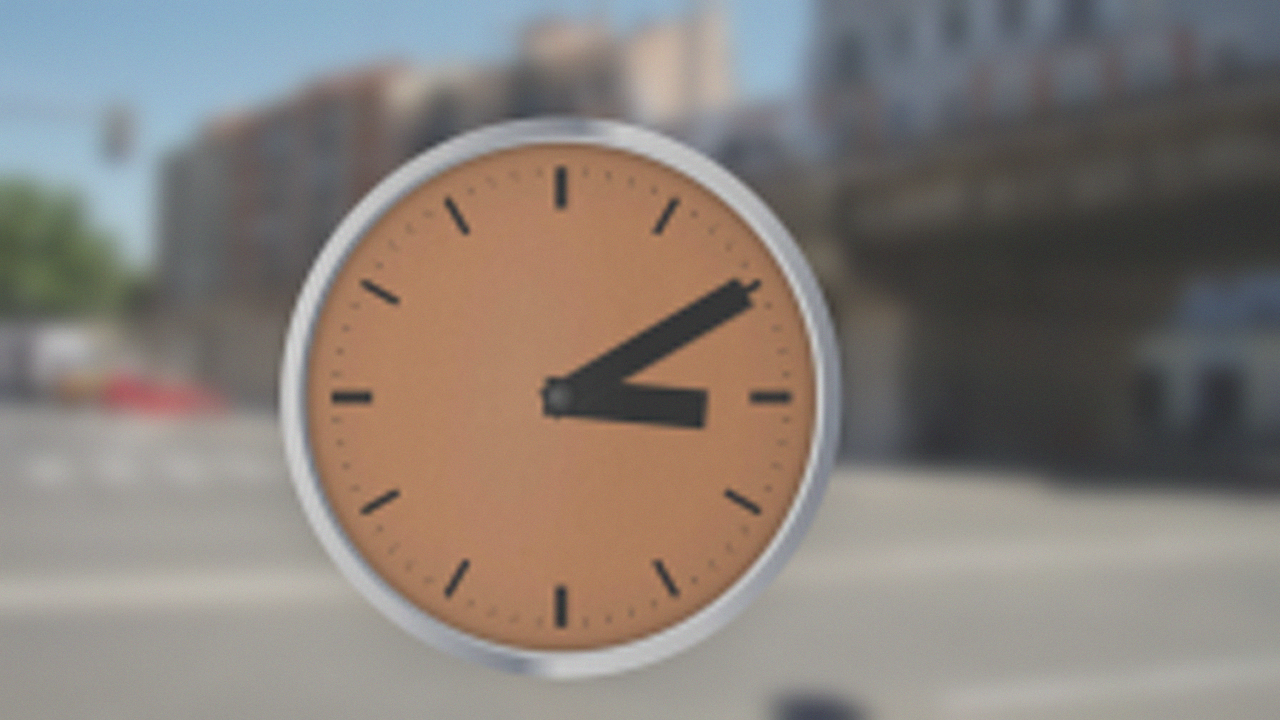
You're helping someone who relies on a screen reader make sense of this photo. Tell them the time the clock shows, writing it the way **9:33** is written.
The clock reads **3:10**
